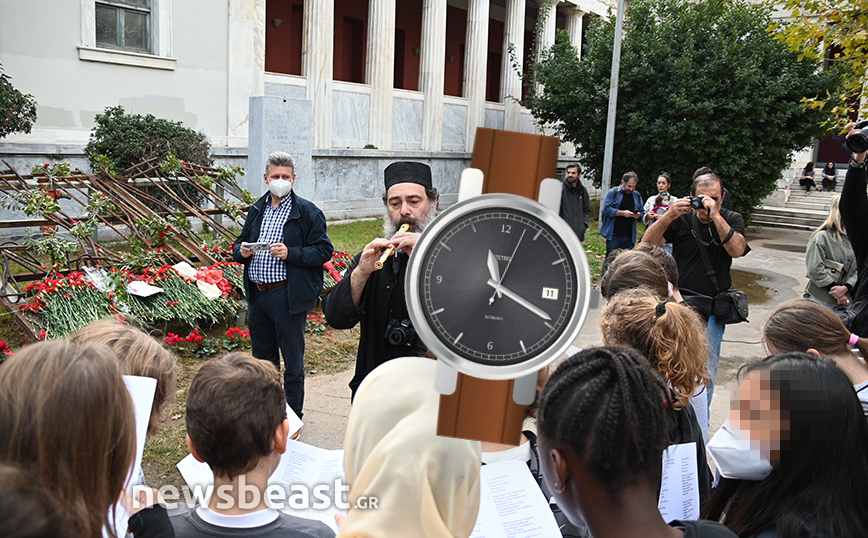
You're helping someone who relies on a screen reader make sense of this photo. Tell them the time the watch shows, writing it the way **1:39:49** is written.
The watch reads **11:19:03**
